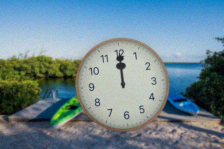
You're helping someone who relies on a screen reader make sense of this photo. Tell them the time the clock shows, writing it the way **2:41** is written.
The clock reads **12:00**
